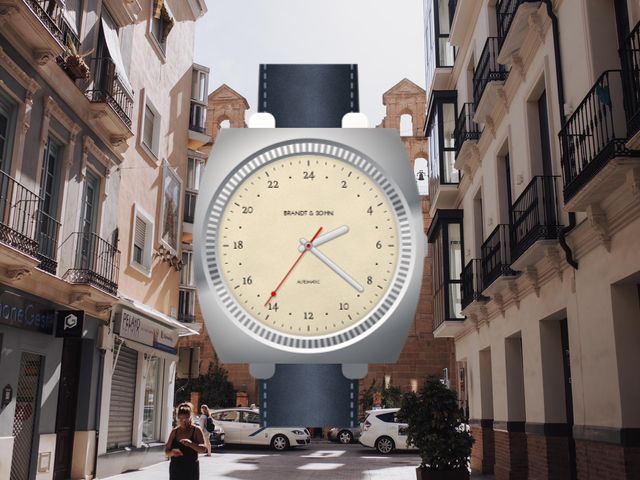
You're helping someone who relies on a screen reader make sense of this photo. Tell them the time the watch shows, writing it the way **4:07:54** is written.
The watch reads **4:21:36**
